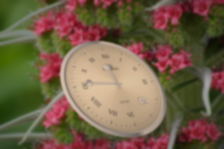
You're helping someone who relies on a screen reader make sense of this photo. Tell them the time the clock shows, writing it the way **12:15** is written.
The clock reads **11:46**
